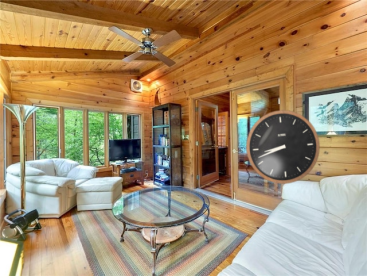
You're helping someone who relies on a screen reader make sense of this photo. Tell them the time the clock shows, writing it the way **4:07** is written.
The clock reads **8:42**
